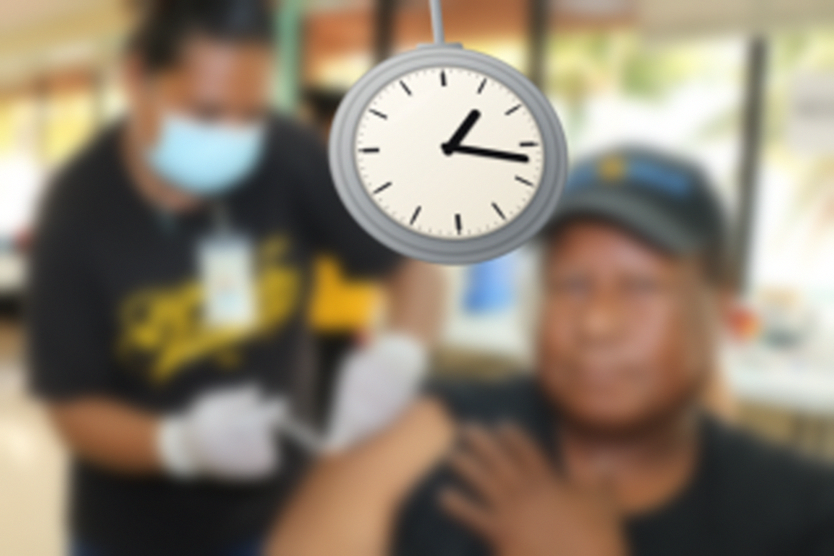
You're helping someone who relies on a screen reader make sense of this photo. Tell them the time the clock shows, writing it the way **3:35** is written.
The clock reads **1:17**
